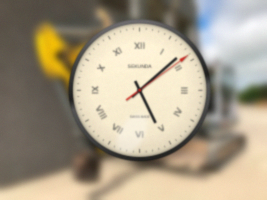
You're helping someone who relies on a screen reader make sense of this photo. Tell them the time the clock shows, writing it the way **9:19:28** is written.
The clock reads **5:08:09**
